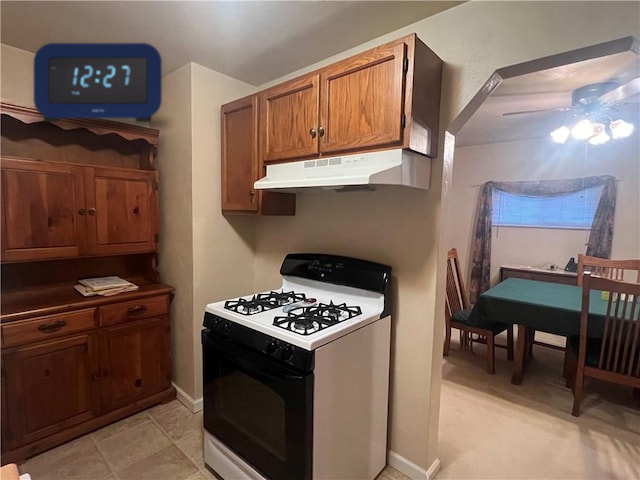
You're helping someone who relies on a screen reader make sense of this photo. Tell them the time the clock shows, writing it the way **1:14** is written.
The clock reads **12:27**
